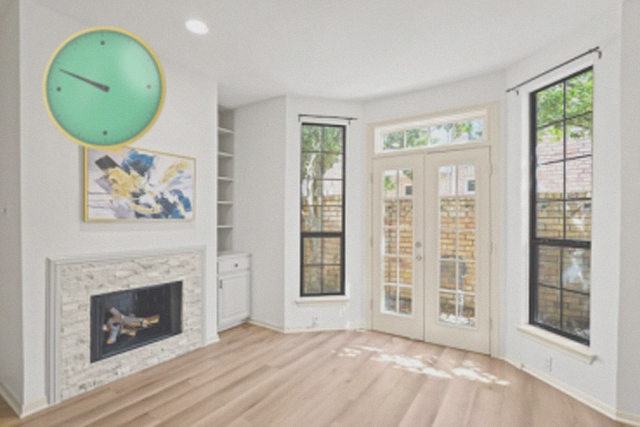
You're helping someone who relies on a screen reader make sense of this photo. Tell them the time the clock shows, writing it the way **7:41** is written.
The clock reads **9:49**
